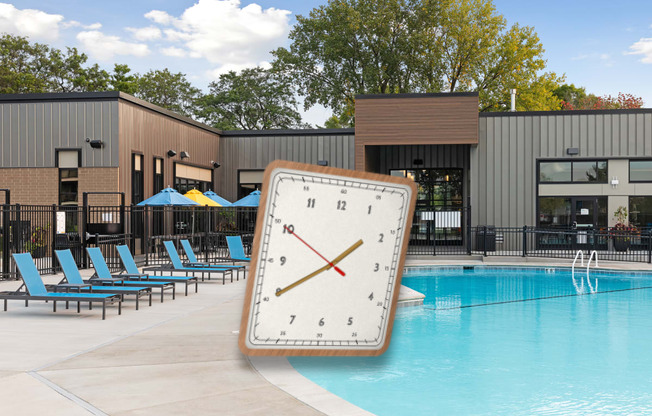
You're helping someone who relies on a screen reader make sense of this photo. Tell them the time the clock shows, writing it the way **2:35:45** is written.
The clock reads **1:39:50**
